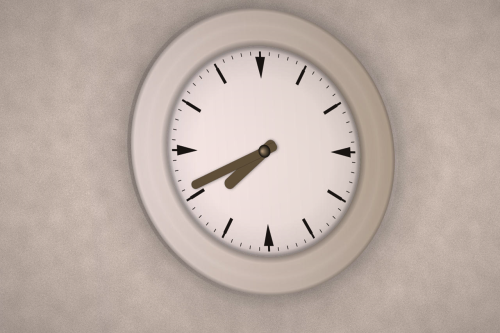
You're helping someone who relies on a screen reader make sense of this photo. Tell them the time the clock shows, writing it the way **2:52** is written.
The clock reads **7:41**
